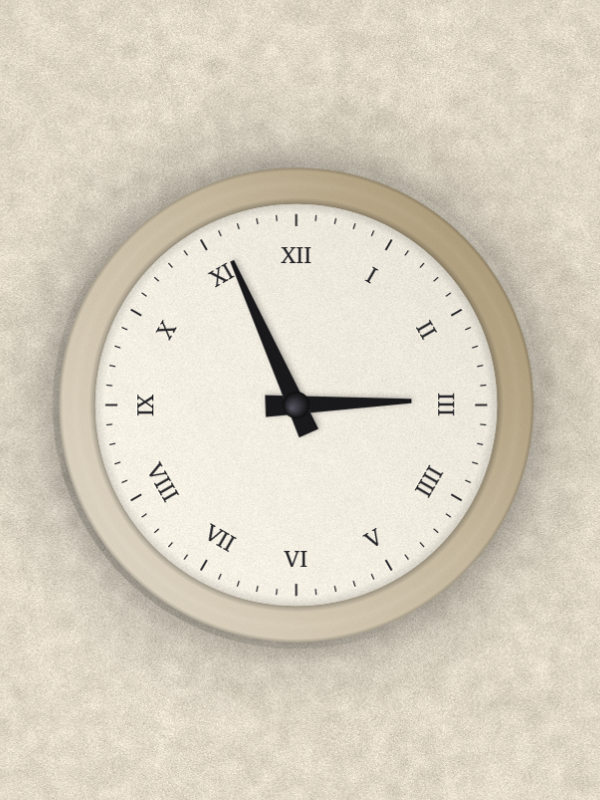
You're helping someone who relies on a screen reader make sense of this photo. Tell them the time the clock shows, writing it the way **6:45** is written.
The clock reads **2:56**
